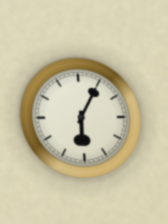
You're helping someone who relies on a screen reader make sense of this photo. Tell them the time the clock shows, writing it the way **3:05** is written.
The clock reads **6:05**
